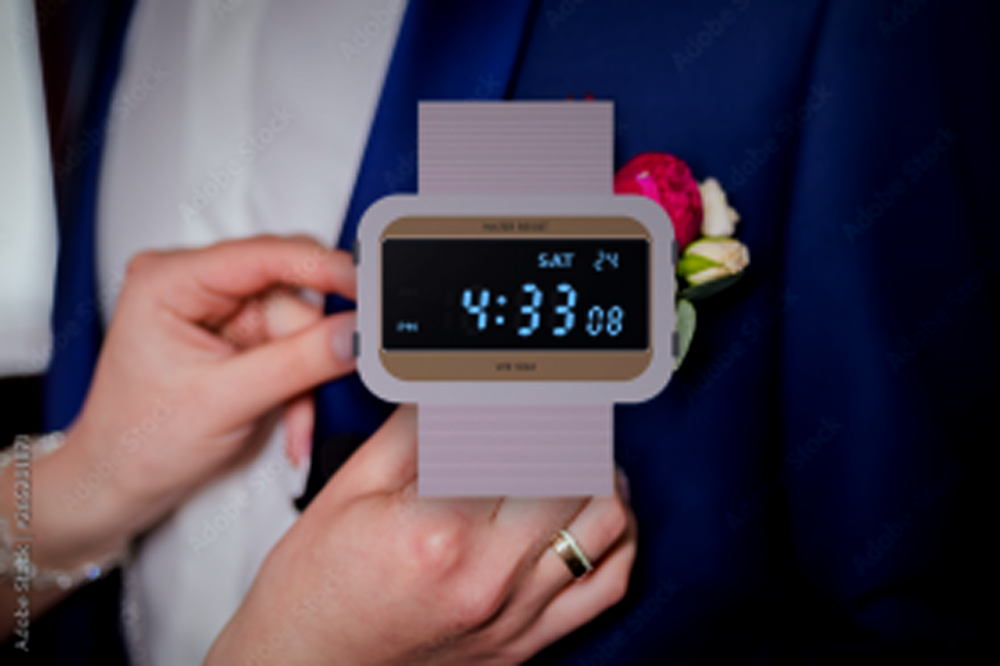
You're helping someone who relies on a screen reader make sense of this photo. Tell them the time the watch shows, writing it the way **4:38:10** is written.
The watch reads **4:33:08**
